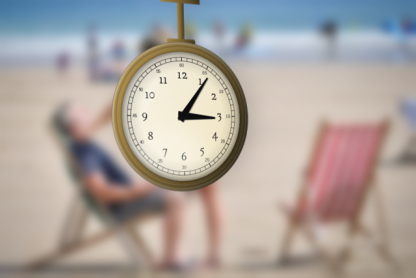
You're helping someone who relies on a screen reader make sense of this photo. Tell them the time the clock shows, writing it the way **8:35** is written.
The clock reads **3:06**
